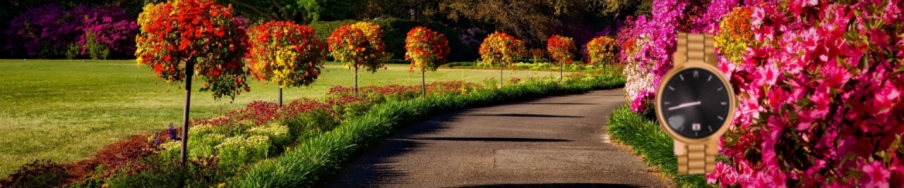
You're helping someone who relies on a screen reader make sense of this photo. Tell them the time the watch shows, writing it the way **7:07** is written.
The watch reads **8:43**
